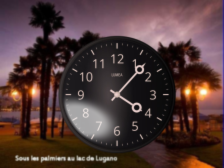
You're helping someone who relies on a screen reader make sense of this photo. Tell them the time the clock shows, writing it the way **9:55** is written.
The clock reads **4:07**
